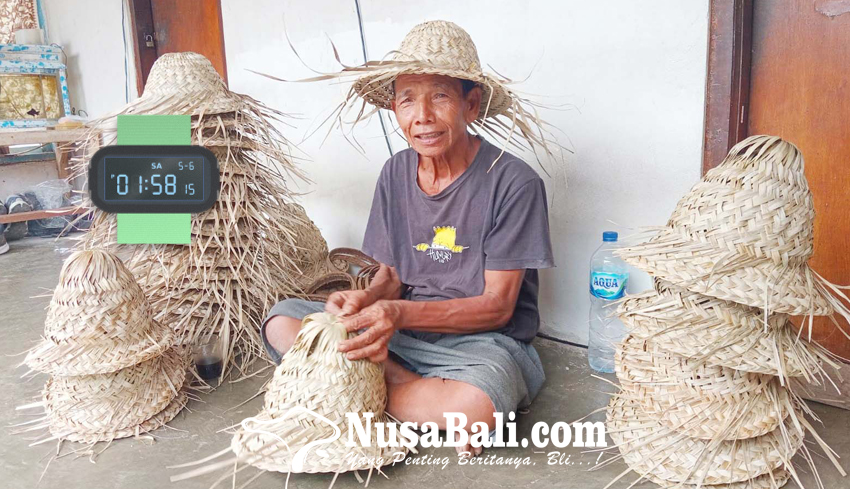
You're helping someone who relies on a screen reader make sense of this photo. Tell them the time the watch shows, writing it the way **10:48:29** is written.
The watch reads **1:58:15**
